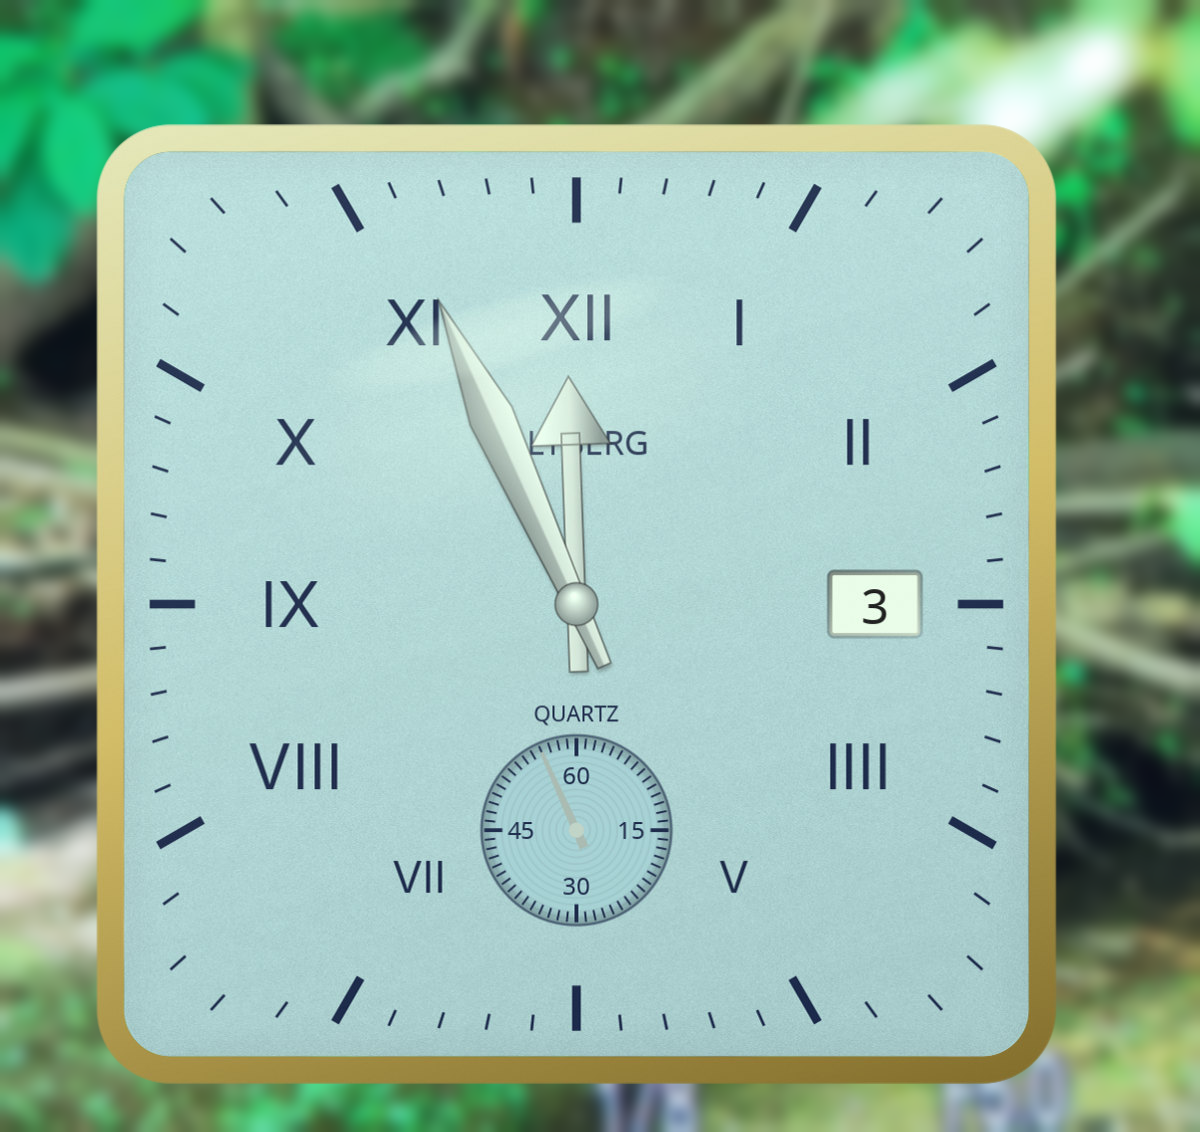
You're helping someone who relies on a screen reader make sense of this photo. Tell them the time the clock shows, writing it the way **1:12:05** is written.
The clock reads **11:55:56**
